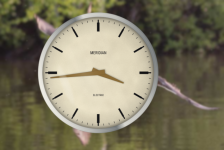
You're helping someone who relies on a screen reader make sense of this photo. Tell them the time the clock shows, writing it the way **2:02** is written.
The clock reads **3:44**
